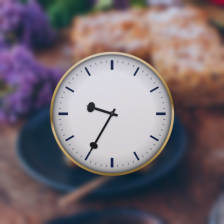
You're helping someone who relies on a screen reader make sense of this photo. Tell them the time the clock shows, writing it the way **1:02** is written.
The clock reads **9:35**
